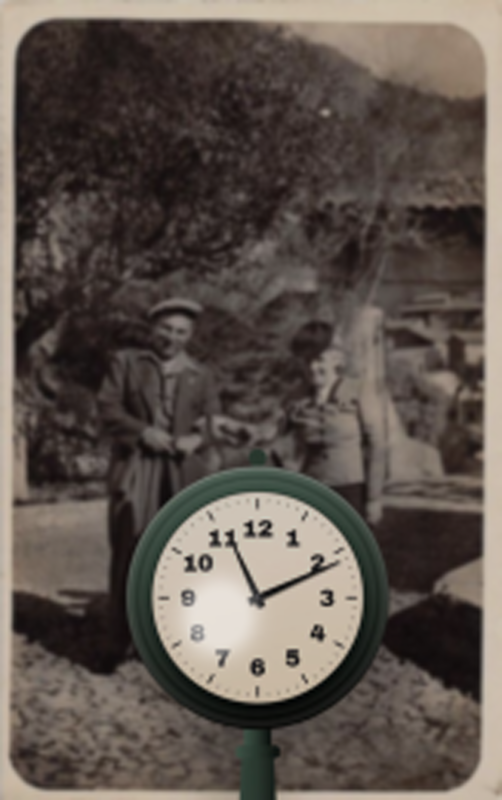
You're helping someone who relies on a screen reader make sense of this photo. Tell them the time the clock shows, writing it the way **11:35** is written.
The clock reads **11:11**
